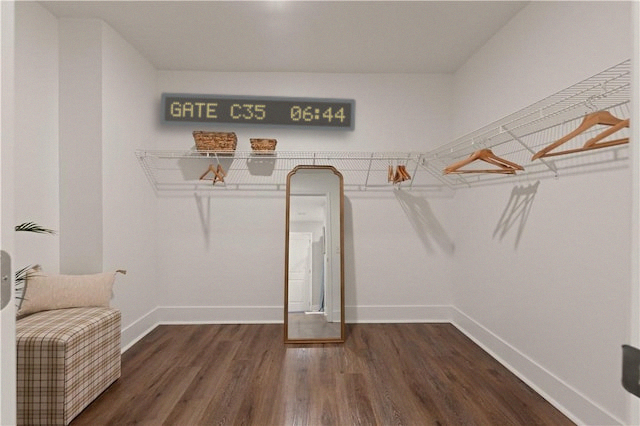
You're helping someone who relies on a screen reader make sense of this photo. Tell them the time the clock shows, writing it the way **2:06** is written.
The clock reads **6:44**
